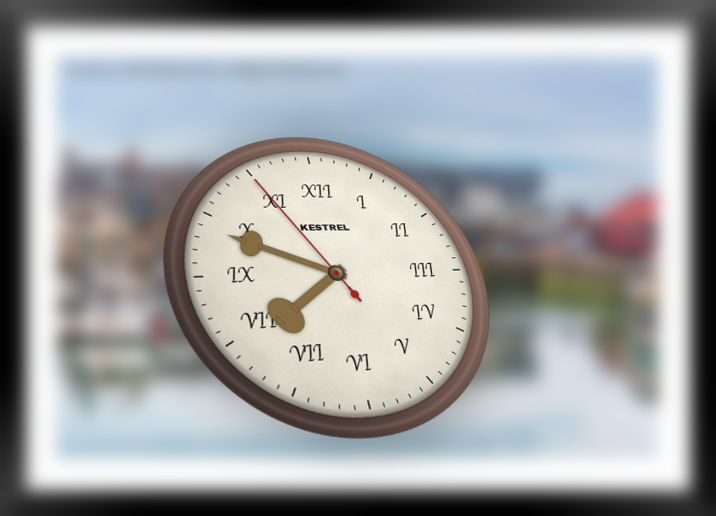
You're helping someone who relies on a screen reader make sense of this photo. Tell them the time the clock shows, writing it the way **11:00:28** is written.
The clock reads **7:48:55**
